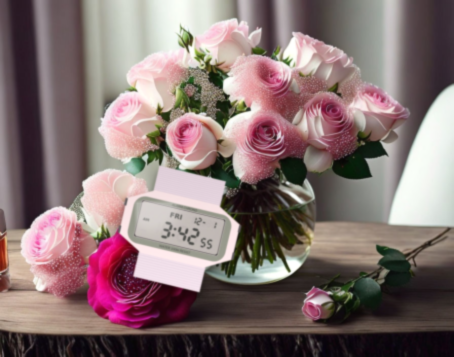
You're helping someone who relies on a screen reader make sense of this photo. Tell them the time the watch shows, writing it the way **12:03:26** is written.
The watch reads **3:42:55**
